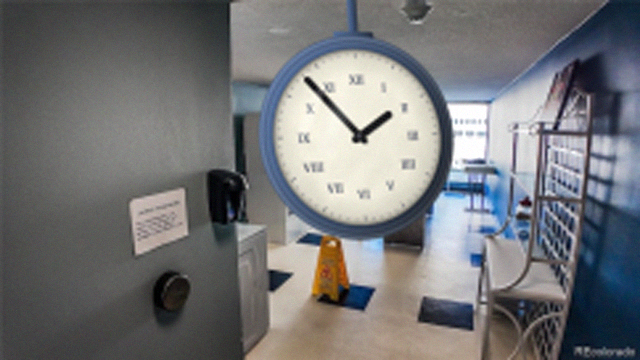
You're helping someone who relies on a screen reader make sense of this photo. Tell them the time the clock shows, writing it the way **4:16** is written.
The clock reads **1:53**
